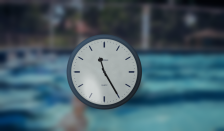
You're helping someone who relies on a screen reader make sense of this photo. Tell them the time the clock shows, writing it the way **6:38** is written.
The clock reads **11:25**
